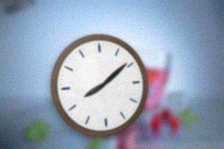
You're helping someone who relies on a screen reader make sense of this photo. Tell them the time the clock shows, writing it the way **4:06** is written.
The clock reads **8:09**
